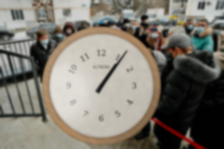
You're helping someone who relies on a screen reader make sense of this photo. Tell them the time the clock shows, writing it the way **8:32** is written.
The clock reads **1:06**
